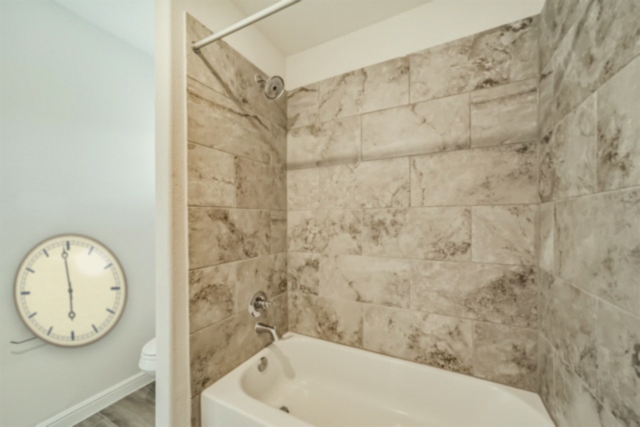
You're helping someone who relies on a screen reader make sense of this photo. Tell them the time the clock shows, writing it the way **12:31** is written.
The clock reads **5:59**
